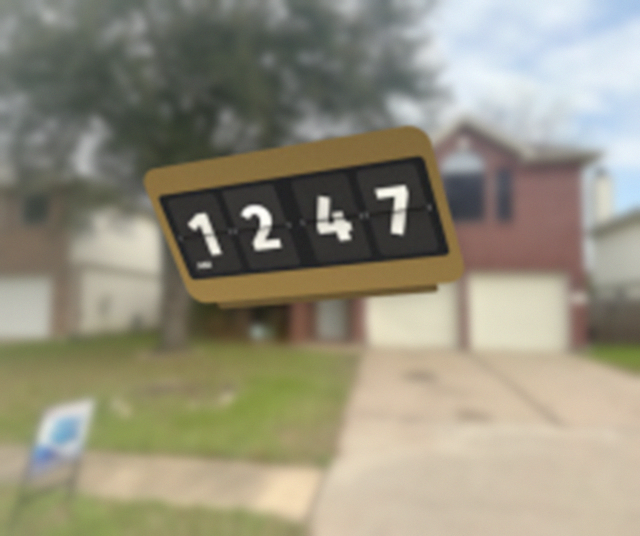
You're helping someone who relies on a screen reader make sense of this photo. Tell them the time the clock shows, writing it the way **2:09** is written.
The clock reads **12:47**
